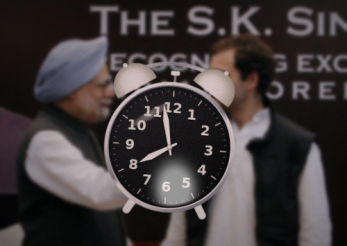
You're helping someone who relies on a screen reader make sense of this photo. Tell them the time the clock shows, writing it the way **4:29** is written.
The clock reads **7:58**
